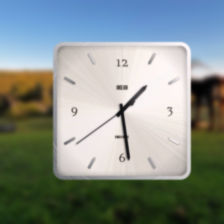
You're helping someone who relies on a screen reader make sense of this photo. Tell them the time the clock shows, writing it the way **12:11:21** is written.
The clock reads **1:28:39**
